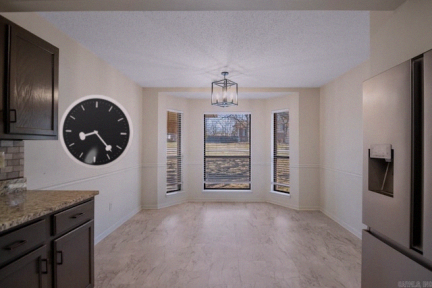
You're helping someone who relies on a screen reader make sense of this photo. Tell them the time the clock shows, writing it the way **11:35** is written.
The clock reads **8:23**
